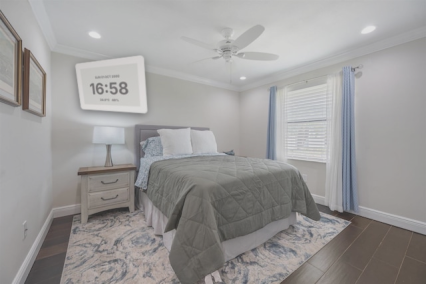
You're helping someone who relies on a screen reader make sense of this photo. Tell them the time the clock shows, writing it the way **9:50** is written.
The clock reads **16:58**
